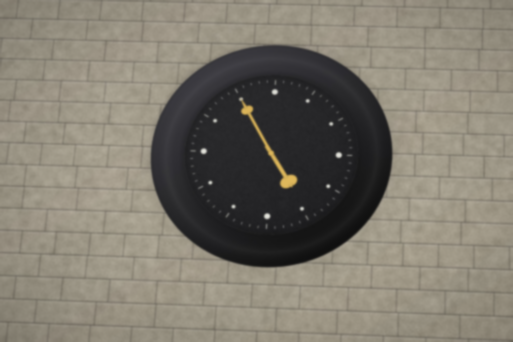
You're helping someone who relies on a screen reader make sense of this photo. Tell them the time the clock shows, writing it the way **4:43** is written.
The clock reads **4:55**
